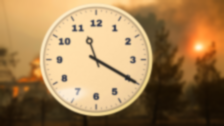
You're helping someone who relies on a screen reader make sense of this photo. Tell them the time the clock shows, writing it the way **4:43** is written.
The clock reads **11:20**
